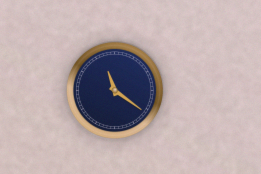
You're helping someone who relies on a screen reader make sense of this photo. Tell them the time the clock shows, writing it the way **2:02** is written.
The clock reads **11:21**
